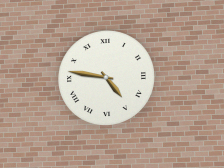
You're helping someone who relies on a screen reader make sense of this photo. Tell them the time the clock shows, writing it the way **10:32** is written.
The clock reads **4:47**
